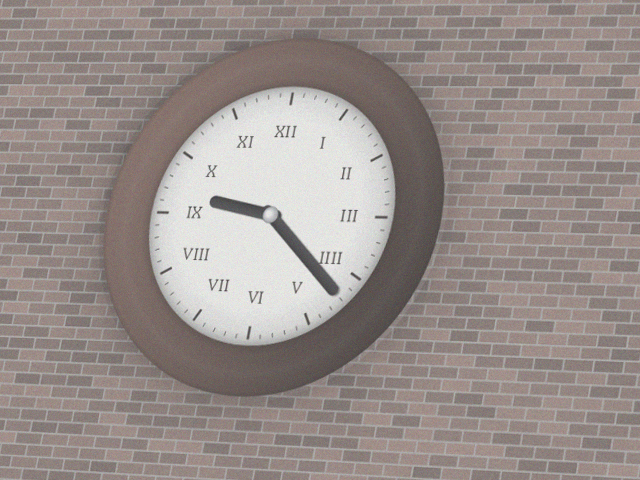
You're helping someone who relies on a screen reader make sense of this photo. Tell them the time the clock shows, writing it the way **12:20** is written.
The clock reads **9:22**
